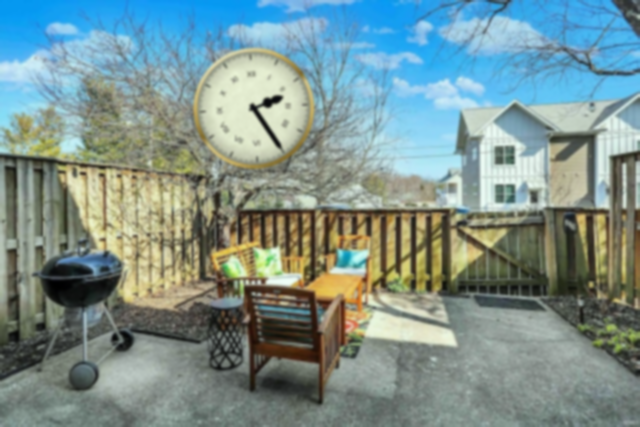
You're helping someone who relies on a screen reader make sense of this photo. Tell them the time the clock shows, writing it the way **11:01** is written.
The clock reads **2:25**
